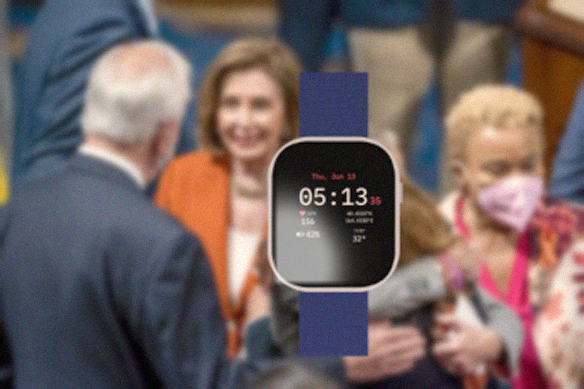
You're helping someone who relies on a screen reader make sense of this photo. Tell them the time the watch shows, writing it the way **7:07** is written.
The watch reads **5:13**
